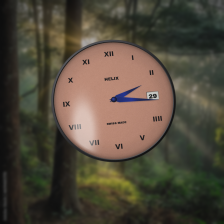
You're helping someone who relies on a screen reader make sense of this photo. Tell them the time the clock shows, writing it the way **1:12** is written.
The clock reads **2:16**
